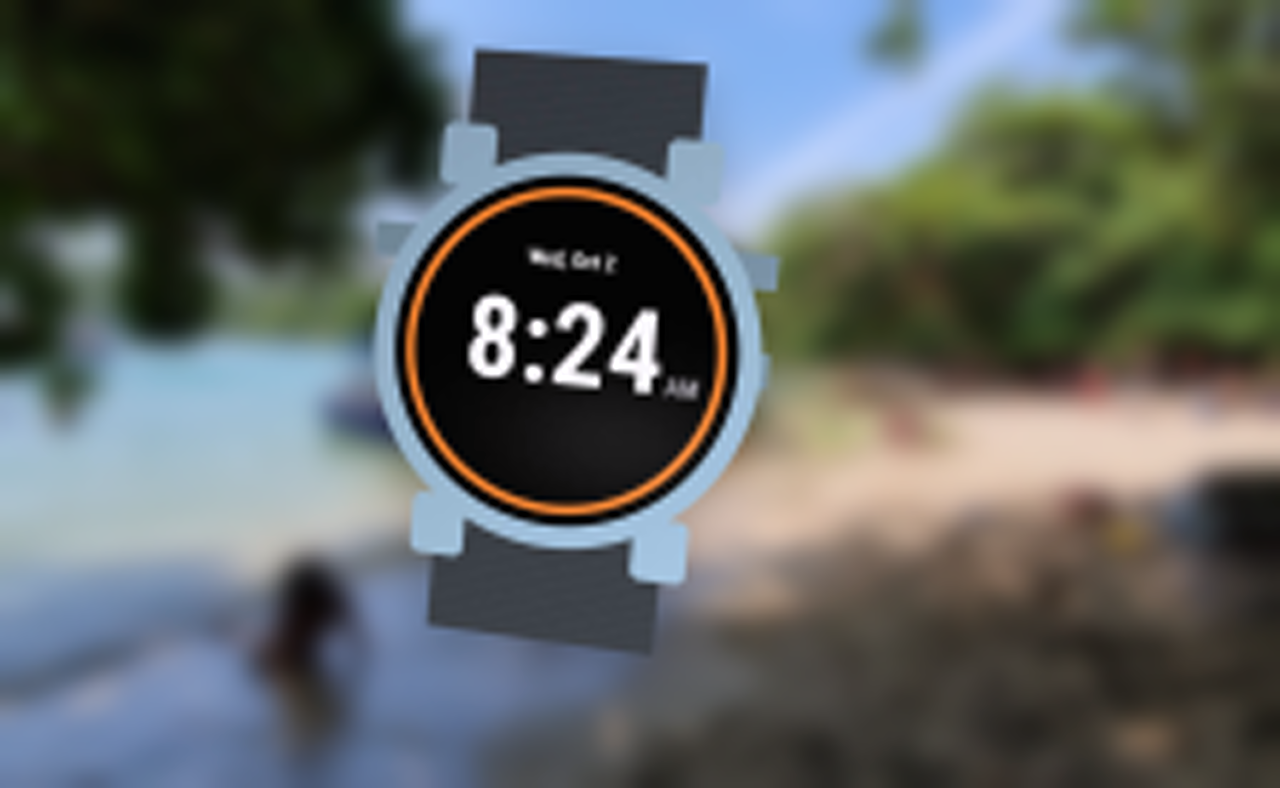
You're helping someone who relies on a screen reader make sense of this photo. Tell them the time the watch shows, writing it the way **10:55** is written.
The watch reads **8:24**
